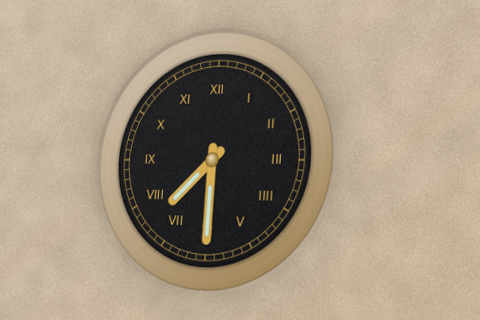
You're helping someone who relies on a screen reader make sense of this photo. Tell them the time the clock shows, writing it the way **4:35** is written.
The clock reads **7:30**
